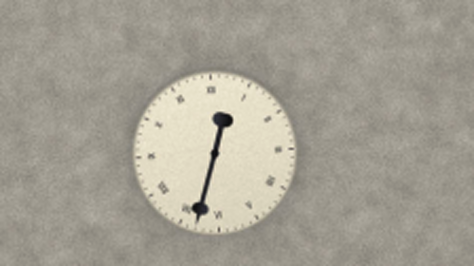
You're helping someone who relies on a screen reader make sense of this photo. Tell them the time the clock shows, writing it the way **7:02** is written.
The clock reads **12:33**
